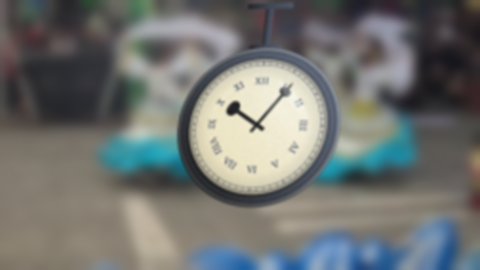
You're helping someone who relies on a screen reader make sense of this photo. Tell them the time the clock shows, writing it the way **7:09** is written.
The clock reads **10:06**
